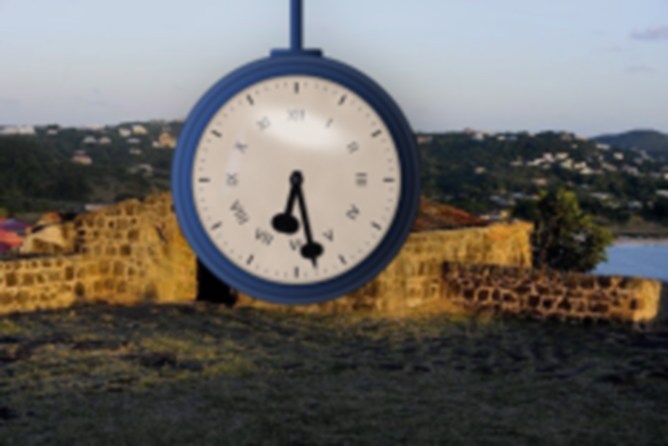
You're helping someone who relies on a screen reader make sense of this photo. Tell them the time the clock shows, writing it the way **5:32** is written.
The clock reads **6:28**
